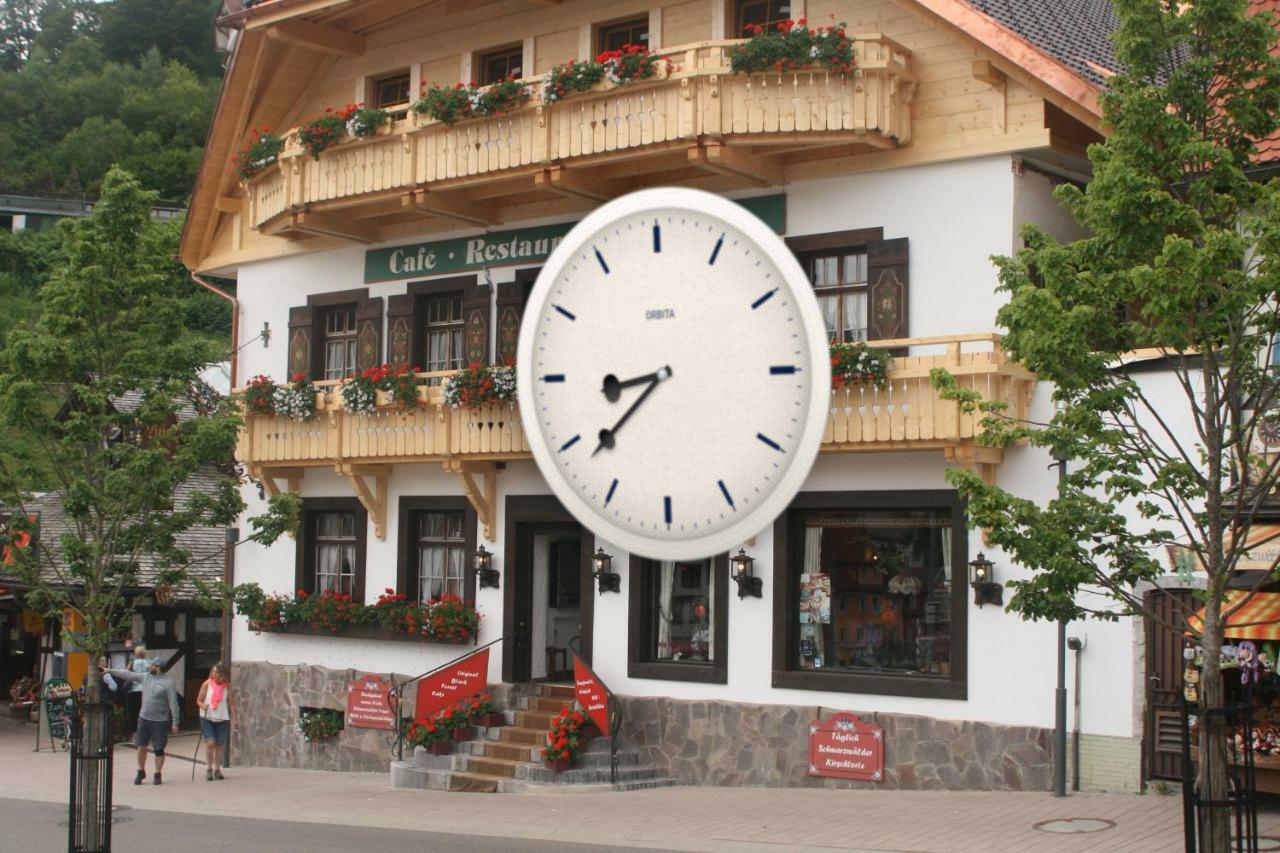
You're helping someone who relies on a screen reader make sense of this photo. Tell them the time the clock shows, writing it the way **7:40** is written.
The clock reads **8:38**
